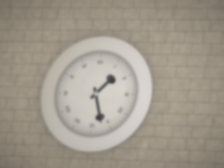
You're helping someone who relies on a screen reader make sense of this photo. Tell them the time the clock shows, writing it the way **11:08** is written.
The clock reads **1:27**
